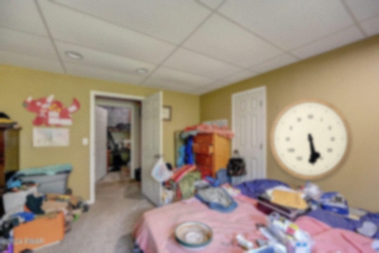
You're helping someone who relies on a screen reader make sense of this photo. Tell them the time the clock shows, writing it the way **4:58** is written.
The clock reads **5:29**
